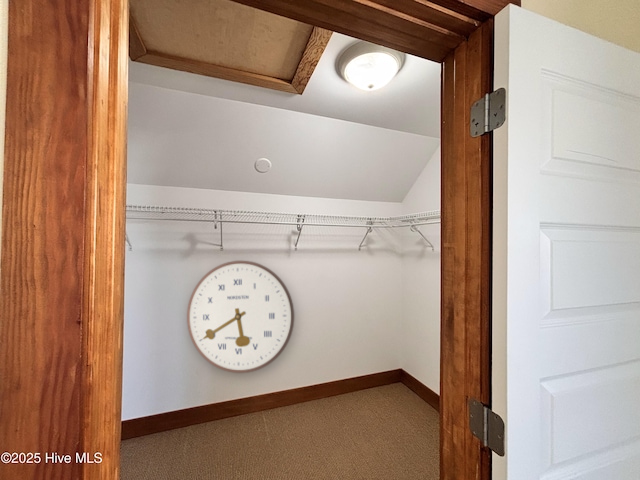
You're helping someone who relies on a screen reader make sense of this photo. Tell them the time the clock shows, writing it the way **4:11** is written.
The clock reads **5:40**
